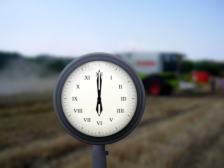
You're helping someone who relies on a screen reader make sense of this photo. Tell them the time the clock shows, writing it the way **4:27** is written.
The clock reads **6:00**
